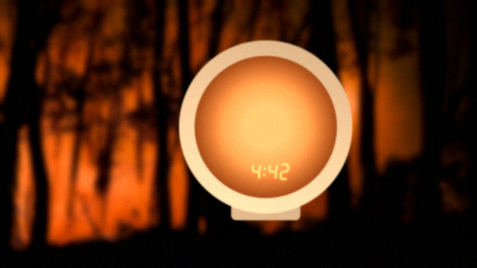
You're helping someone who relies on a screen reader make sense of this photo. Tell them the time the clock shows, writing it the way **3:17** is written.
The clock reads **4:42**
